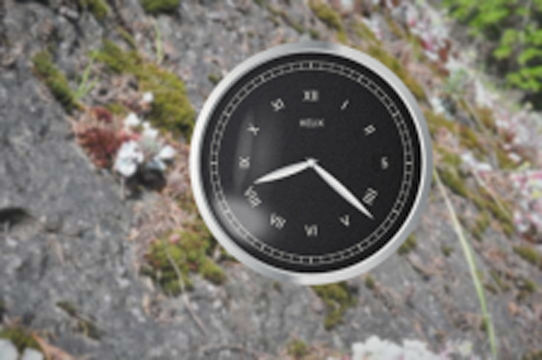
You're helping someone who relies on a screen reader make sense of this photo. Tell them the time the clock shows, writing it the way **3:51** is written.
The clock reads **8:22**
